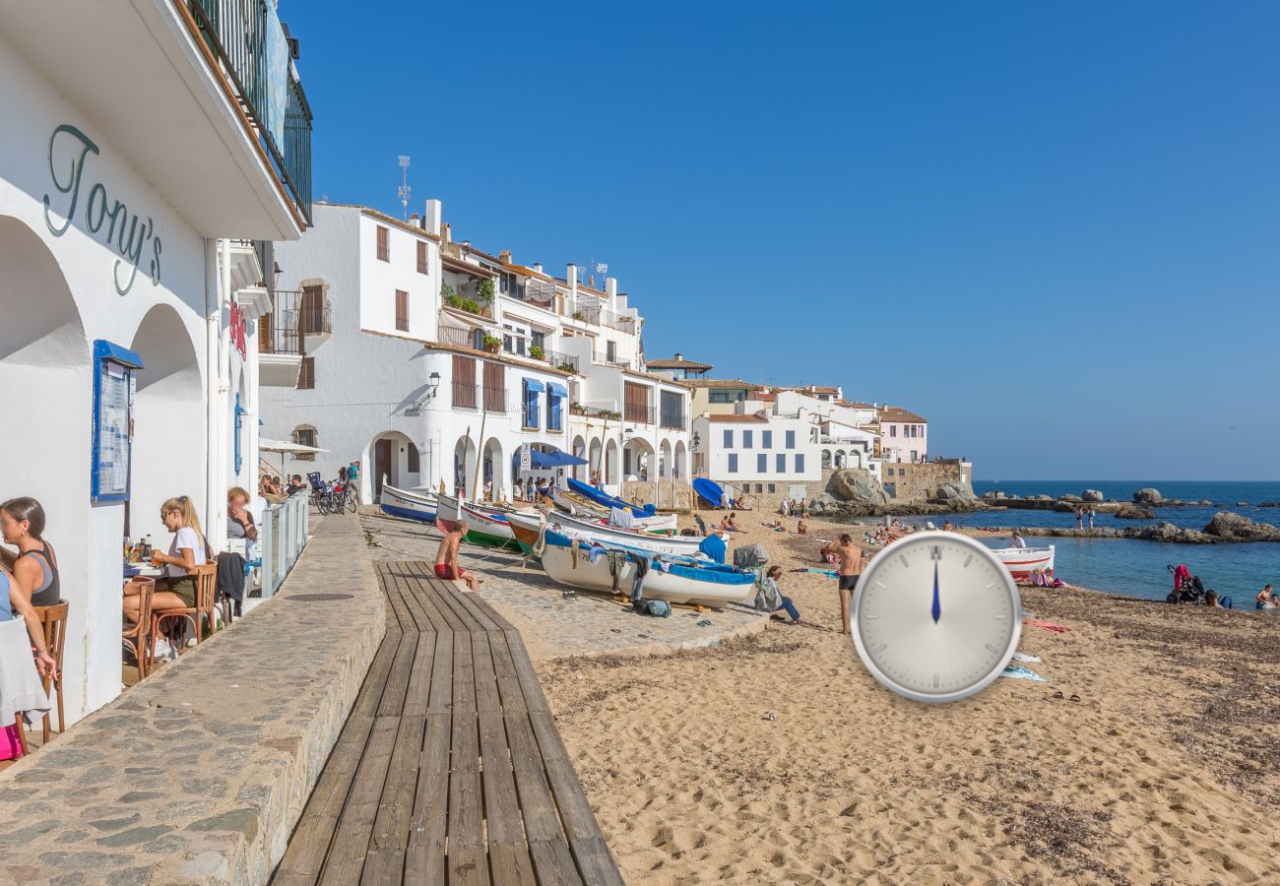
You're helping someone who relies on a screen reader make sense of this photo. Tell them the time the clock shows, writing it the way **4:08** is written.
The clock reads **12:00**
